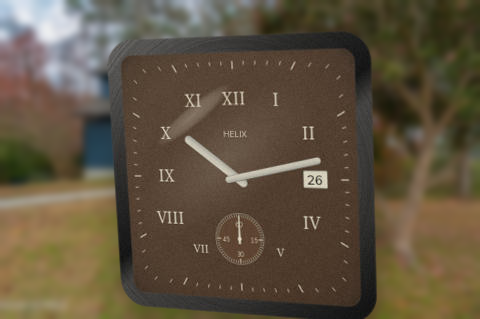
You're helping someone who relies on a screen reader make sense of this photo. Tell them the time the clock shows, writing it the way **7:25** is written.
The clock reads **10:13**
